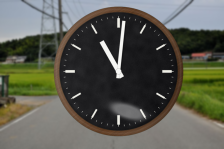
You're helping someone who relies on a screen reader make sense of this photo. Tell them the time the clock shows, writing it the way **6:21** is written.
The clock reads **11:01**
